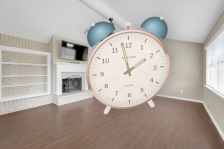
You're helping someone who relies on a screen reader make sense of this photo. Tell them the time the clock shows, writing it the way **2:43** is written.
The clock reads **1:58**
